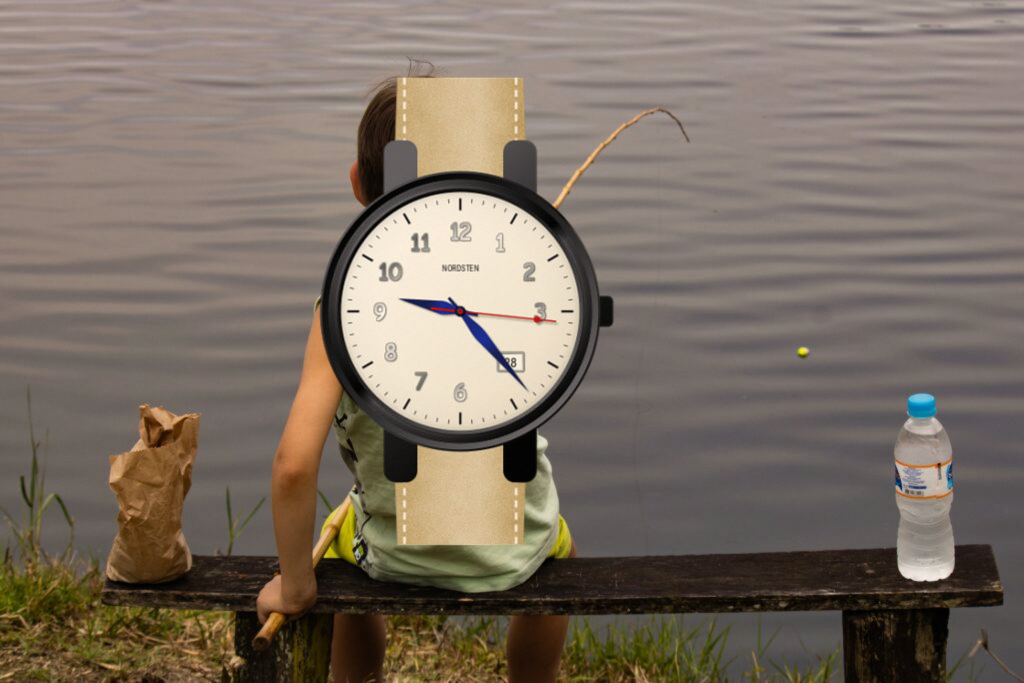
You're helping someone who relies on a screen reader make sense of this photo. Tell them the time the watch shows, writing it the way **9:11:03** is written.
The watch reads **9:23:16**
